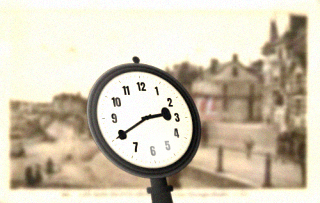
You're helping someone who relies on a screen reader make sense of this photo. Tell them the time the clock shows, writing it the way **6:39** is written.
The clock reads **2:40**
